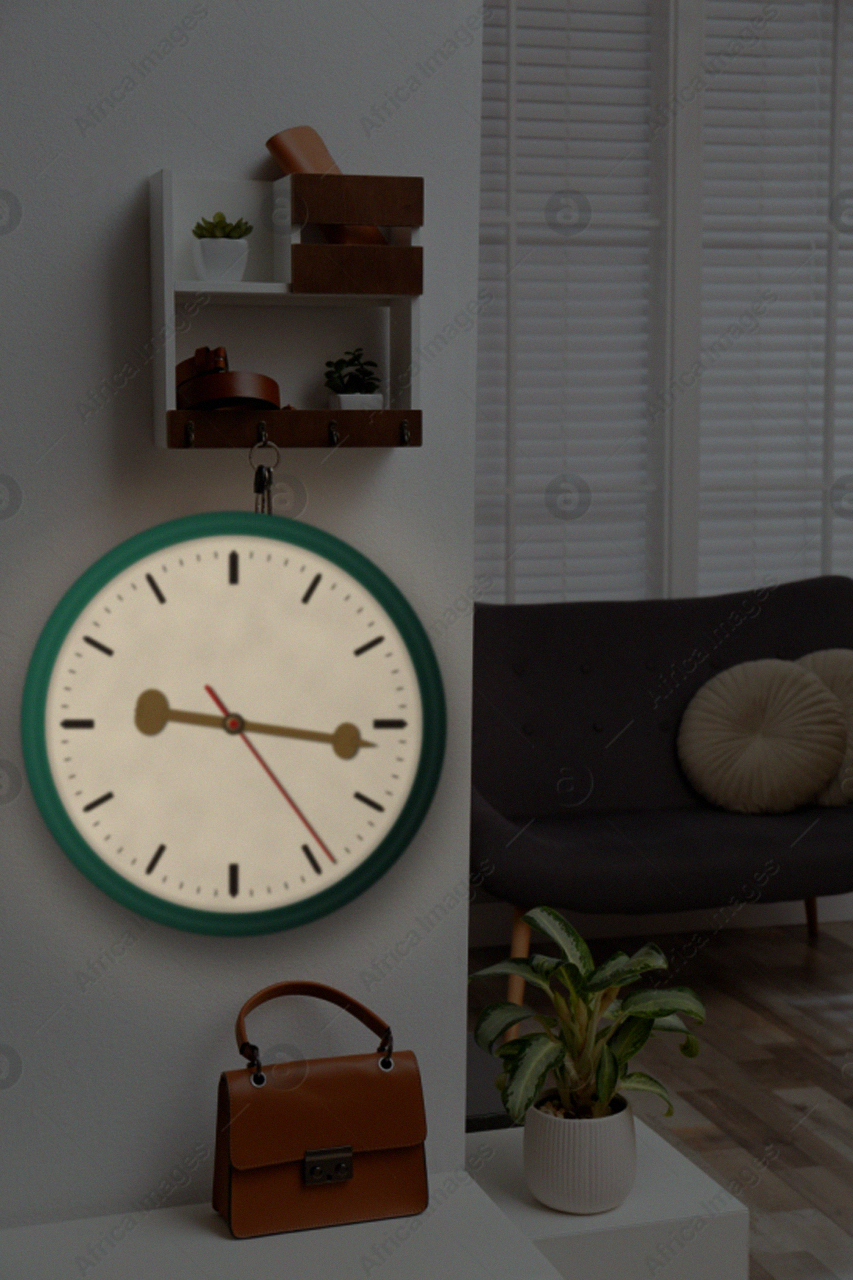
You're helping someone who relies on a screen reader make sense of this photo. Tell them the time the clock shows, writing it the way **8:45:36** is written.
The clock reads **9:16:24**
